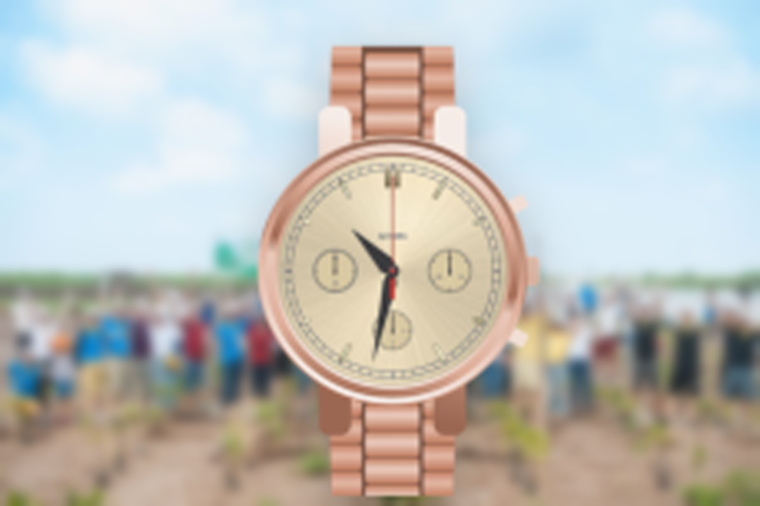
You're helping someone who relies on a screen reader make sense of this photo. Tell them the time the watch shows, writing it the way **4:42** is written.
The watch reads **10:32**
